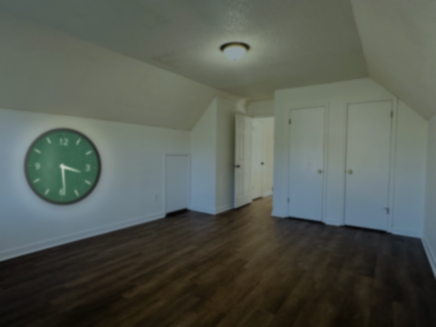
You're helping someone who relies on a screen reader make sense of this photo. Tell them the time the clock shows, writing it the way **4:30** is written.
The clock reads **3:29**
